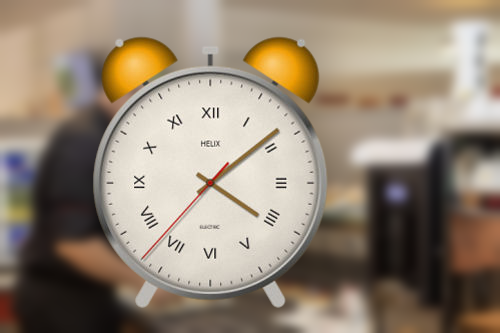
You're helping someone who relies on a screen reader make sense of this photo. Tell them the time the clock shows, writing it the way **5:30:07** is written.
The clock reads **4:08:37**
